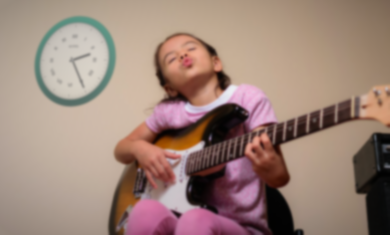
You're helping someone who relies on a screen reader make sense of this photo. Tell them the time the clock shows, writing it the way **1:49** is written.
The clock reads **2:25**
